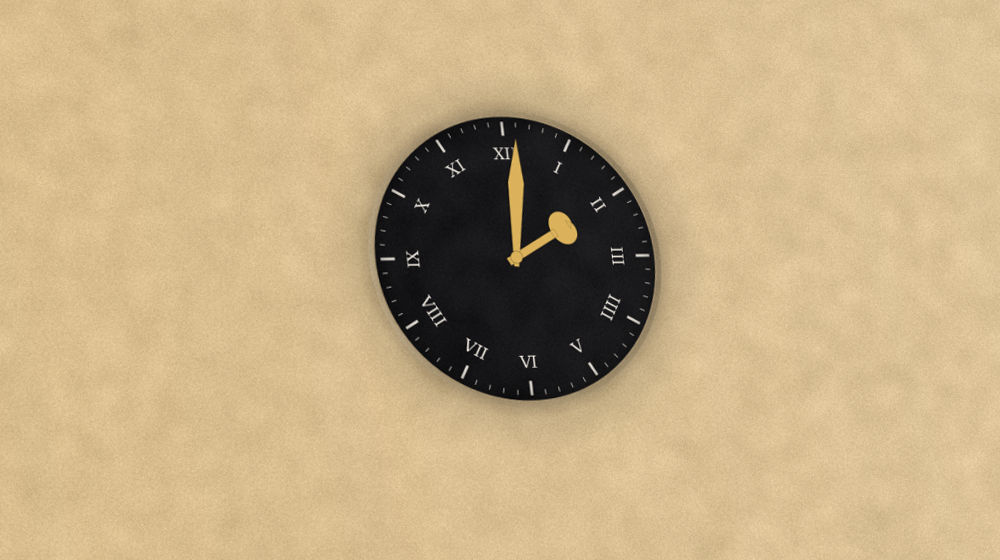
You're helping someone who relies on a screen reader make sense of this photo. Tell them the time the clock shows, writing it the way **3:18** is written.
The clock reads **2:01**
